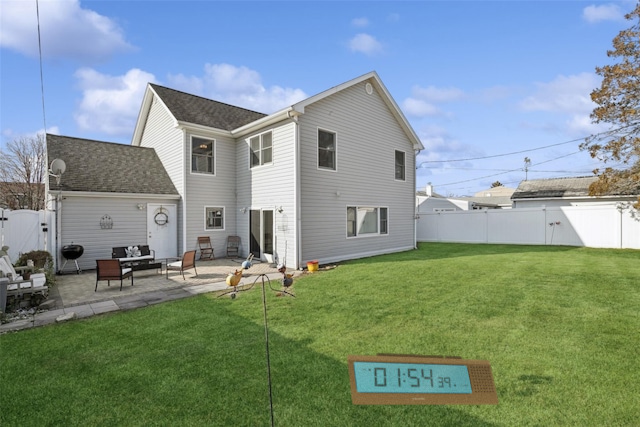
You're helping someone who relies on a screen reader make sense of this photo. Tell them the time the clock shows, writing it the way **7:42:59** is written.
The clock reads **1:54:39**
